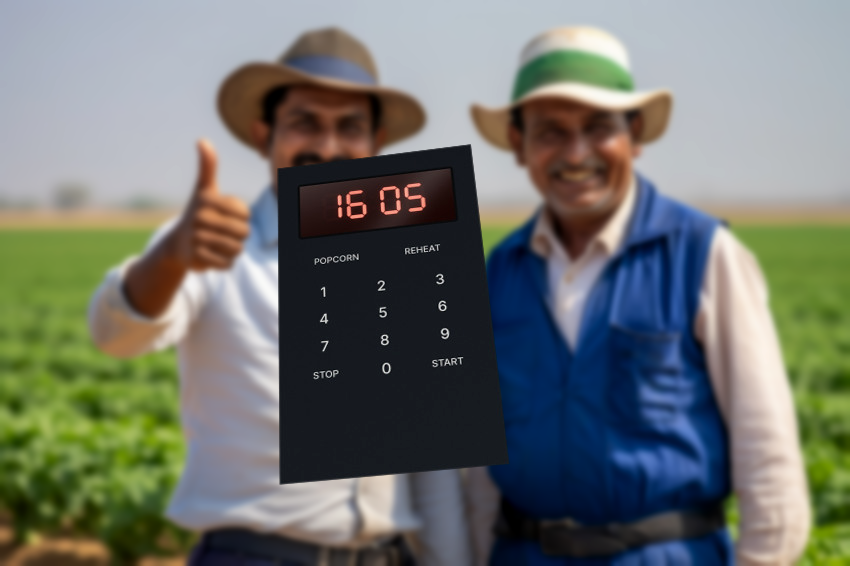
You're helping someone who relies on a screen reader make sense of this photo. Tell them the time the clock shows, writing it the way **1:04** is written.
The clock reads **16:05**
